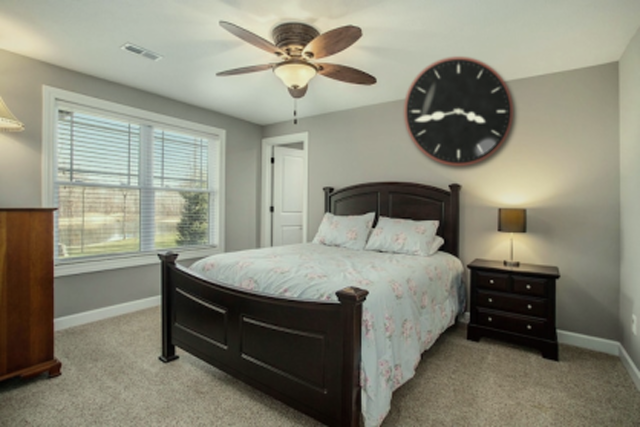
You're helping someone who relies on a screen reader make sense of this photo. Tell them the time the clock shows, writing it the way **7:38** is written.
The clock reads **3:43**
